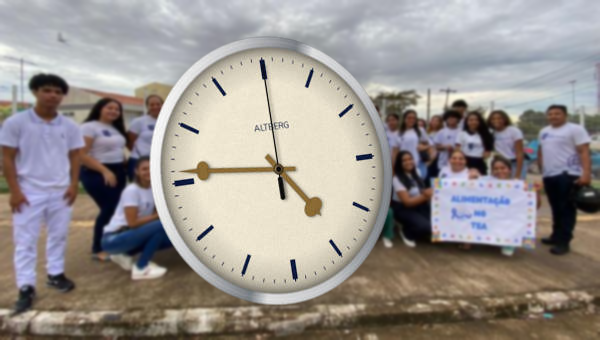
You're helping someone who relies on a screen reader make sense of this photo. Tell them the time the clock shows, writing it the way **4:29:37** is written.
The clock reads **4:46:00**
